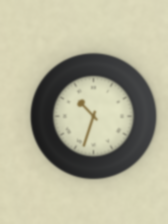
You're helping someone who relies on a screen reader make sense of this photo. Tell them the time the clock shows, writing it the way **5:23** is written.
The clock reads **10:33**
